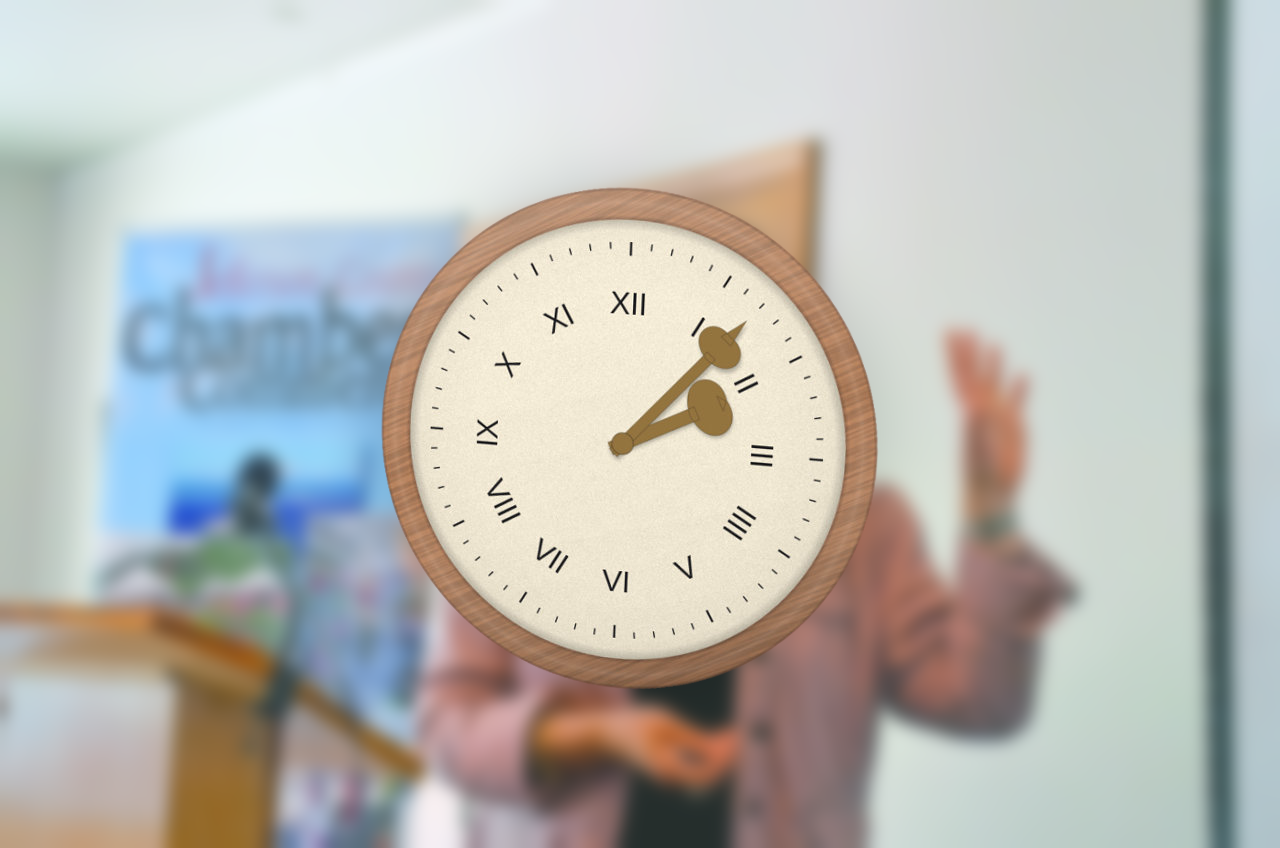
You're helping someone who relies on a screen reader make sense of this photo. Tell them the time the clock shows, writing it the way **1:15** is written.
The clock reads **2:07**
